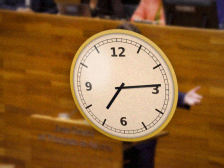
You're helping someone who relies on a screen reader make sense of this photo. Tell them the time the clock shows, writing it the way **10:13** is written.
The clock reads **7:14**
